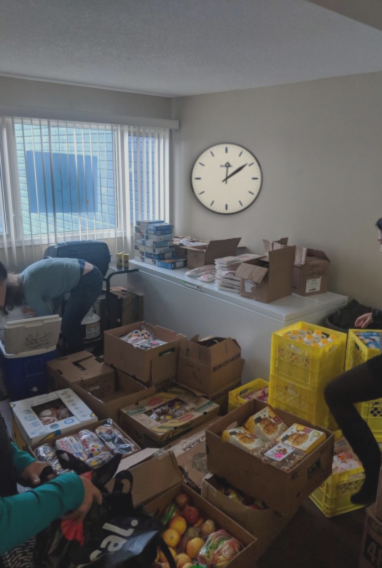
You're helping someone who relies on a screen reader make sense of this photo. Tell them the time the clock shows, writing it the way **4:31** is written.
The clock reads **12:09**
